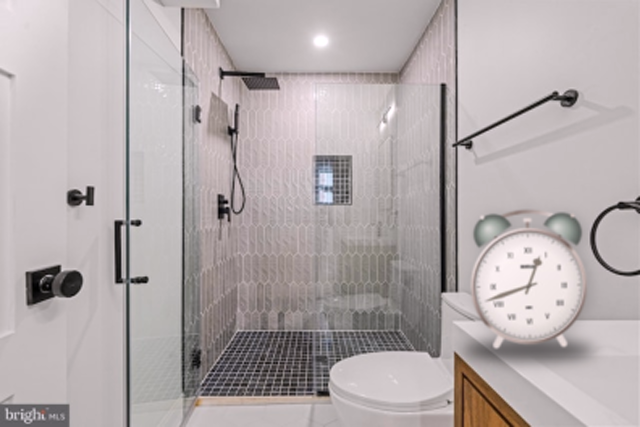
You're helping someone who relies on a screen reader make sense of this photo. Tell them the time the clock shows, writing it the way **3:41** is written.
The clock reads **12:42**
